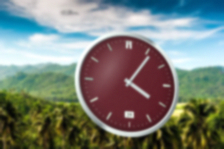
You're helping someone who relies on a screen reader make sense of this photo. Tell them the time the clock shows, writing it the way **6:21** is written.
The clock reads **4:06**
